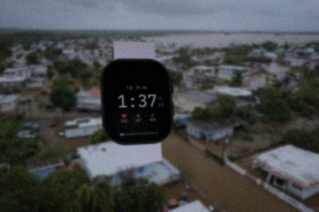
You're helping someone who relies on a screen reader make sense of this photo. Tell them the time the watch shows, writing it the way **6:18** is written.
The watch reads **1:37**
